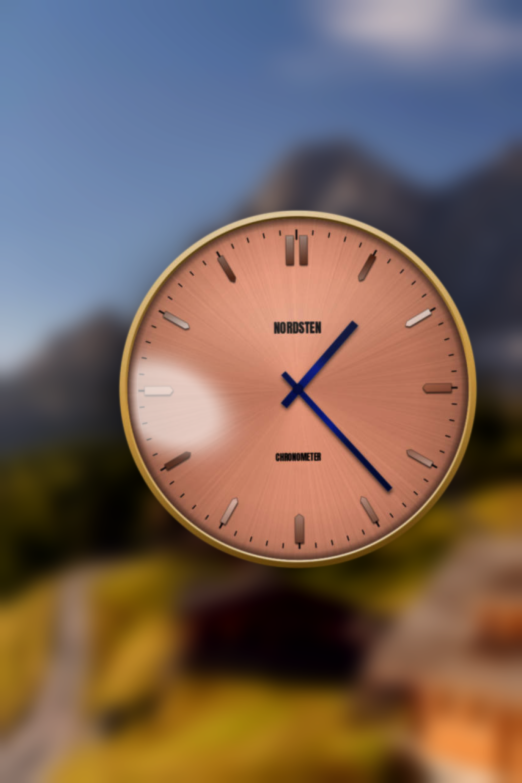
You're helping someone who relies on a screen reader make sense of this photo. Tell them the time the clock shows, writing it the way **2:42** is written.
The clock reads **1:23**
